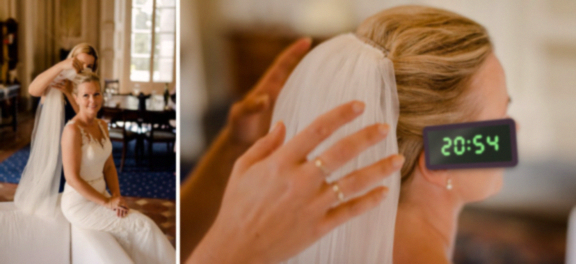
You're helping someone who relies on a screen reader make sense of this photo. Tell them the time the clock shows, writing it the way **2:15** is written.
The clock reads **20:54**
